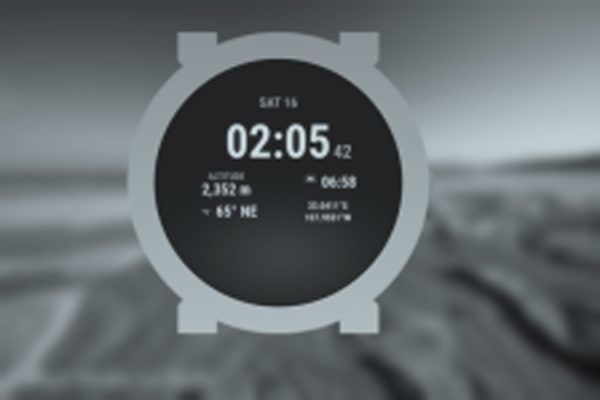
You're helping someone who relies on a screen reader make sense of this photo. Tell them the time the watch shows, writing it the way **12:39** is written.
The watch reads **2:05**
